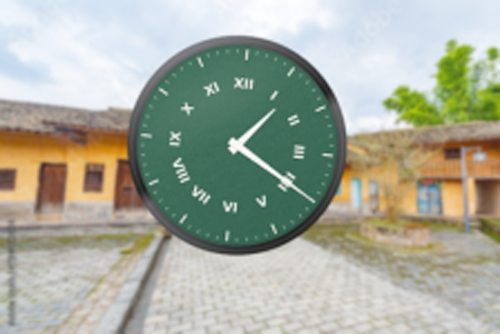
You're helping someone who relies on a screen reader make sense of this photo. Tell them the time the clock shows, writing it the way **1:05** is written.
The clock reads **1:20**
